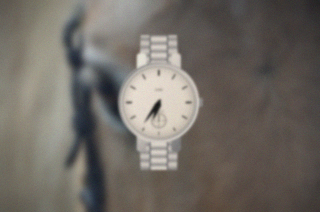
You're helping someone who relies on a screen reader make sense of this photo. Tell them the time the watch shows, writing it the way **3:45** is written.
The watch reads **6:36**
